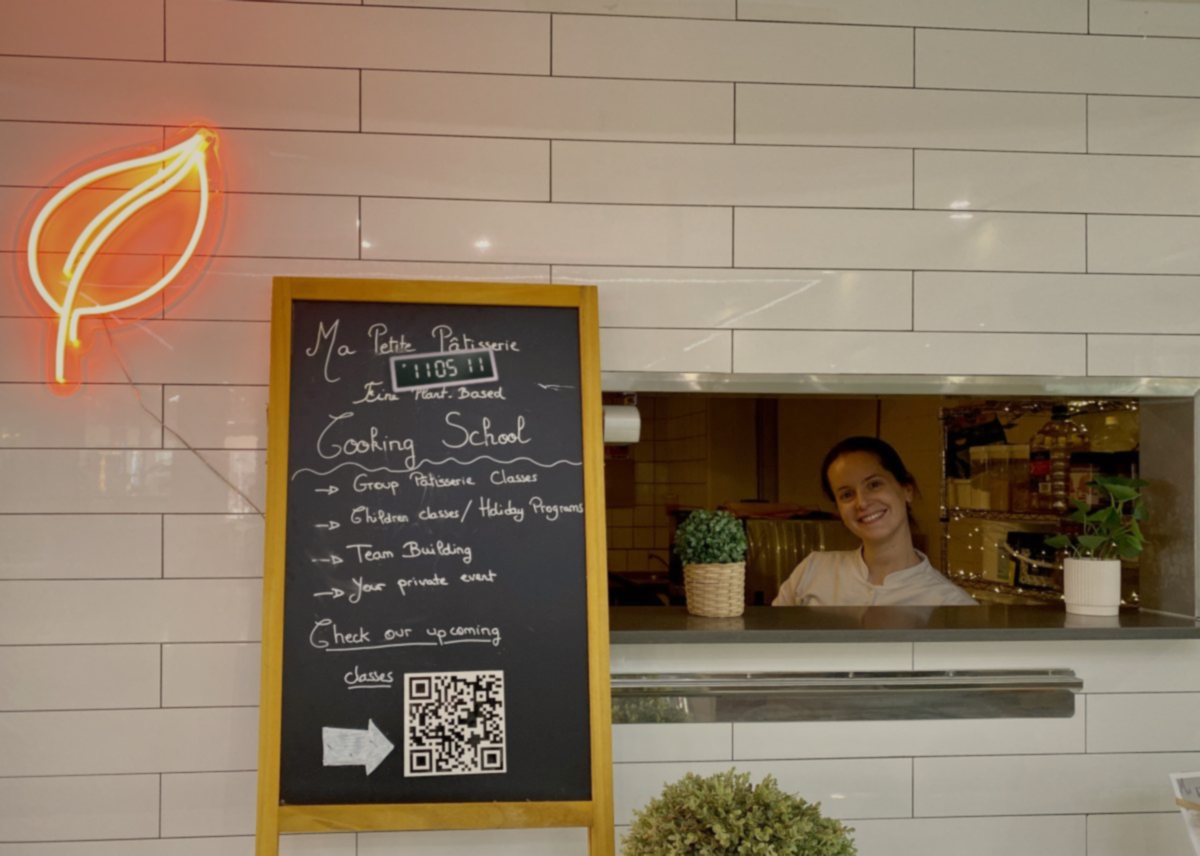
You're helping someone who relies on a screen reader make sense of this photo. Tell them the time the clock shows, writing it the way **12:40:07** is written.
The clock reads **11:05:11**
